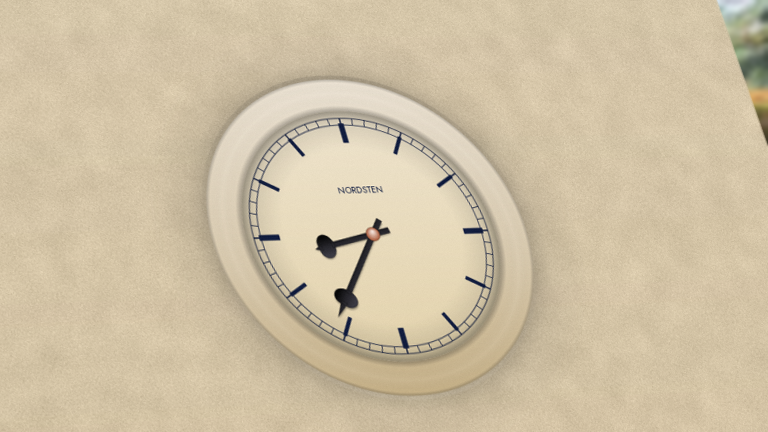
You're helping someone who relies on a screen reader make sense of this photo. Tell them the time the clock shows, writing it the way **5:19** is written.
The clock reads **8:36**
